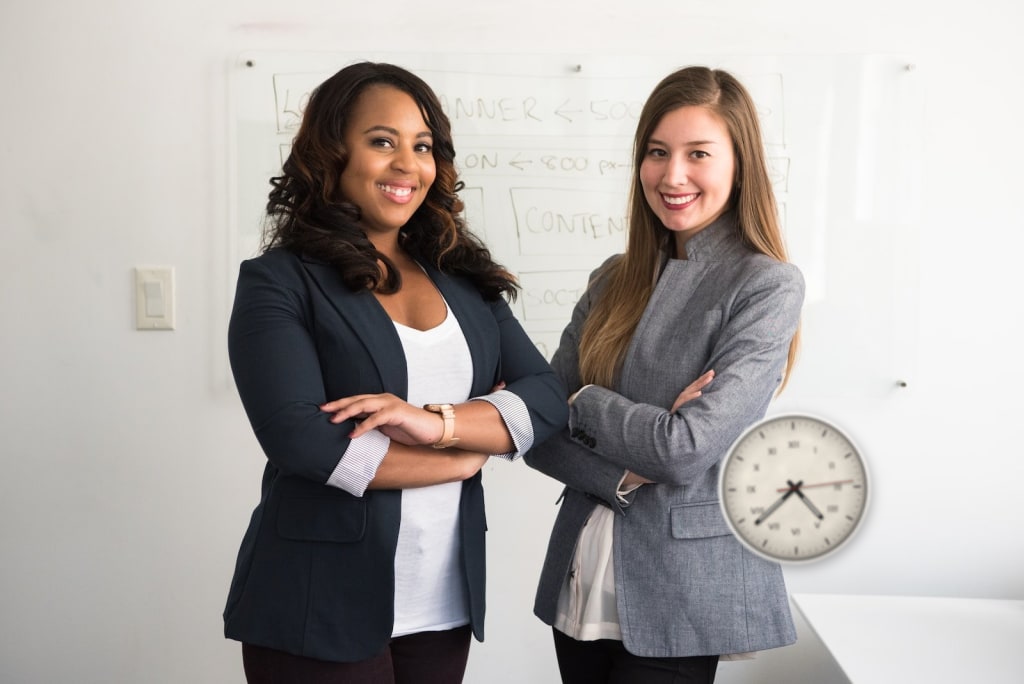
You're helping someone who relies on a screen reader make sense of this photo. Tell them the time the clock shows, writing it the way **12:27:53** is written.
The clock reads **4:38:14**
